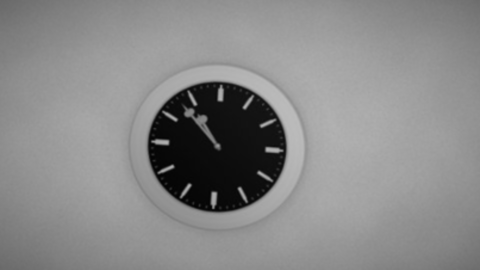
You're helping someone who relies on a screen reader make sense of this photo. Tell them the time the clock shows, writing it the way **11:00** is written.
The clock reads **10:53**
